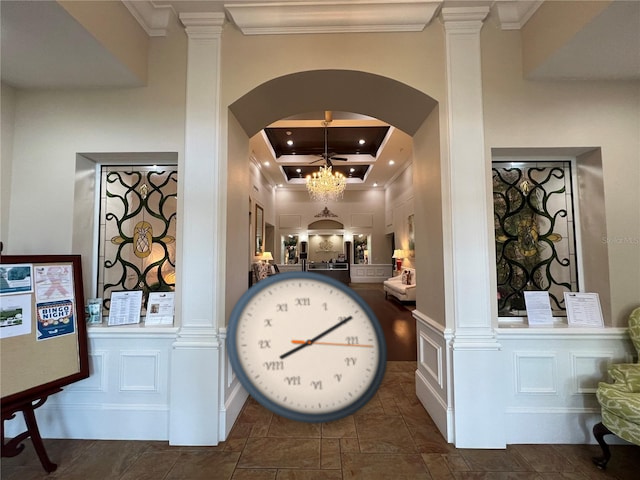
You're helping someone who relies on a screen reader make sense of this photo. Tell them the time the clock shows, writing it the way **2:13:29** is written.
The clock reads **8:10:16**
